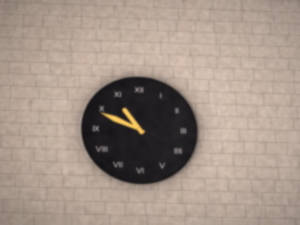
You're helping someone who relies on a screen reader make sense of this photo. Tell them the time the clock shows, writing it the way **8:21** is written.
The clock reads **10:49**
